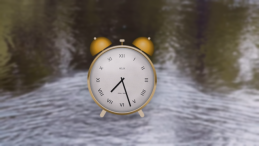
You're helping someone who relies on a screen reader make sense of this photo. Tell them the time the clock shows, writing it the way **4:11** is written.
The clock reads **7:27**
